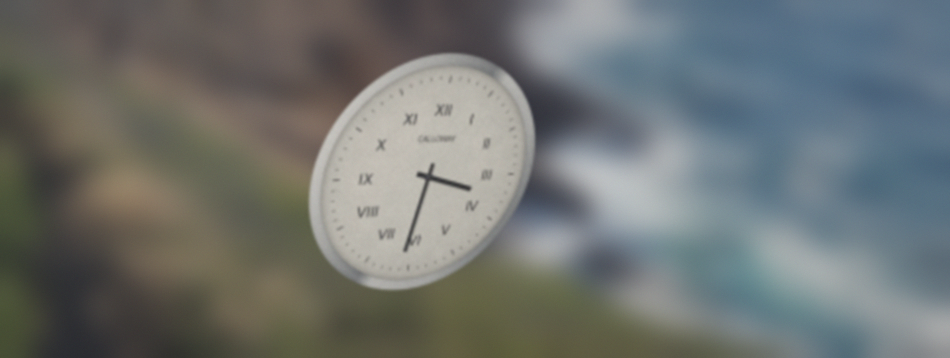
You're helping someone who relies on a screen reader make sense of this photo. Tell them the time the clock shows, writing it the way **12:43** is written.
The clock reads **3:31**
